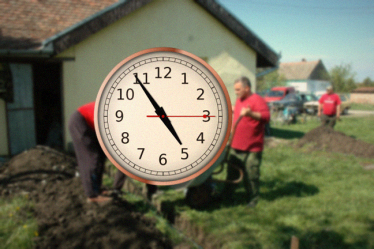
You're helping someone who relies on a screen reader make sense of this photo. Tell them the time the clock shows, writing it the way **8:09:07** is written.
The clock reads **4:54:15**
